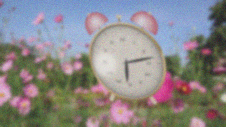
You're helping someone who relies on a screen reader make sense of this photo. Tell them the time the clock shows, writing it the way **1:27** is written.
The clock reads **6:13**
